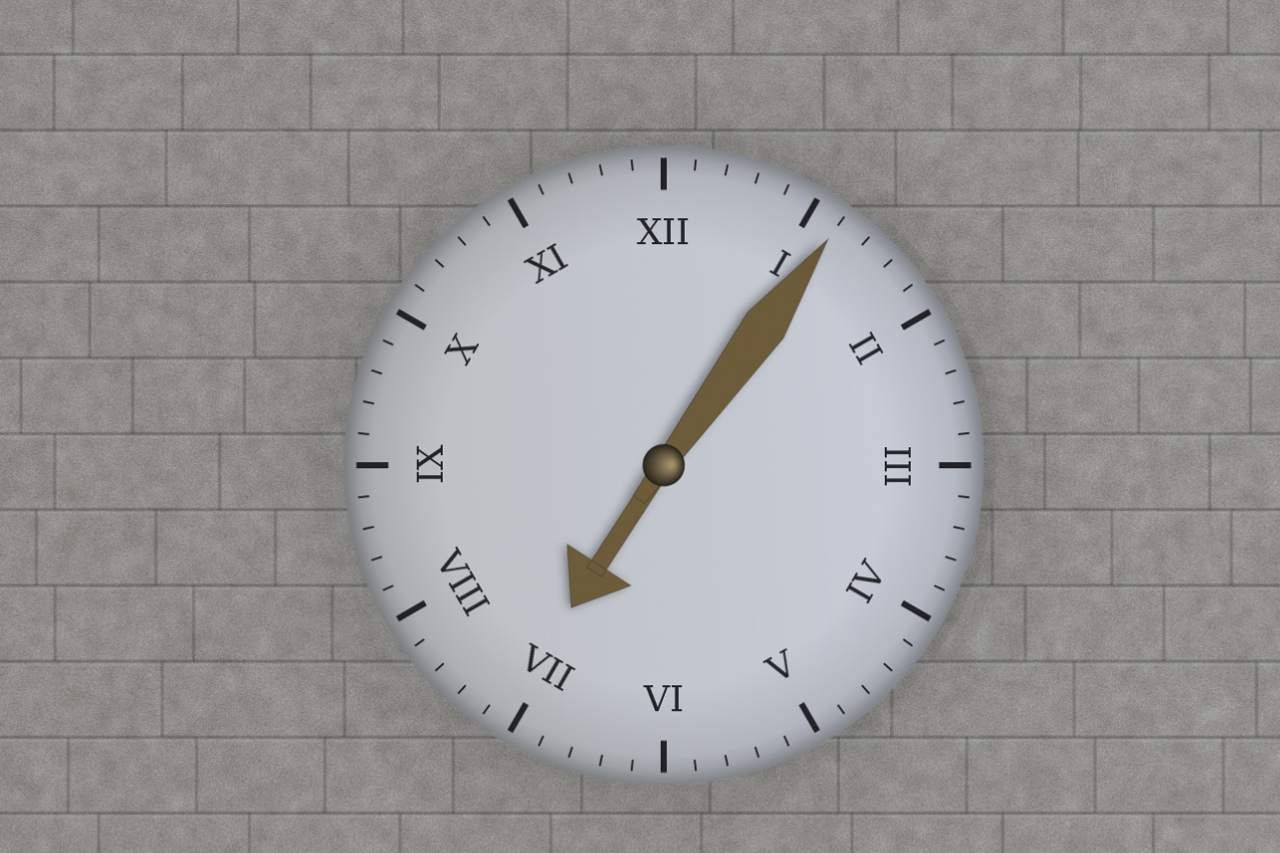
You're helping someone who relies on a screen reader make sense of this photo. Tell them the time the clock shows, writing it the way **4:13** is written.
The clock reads **7:06**
